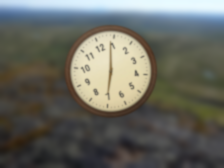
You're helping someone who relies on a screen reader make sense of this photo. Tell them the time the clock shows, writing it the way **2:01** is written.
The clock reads **7:04**
